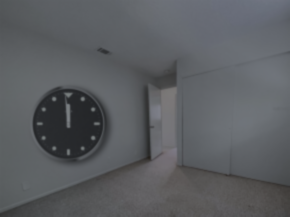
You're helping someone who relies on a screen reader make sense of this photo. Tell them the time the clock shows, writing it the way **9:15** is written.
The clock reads **11:59**
